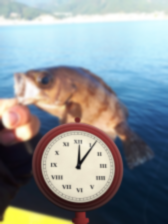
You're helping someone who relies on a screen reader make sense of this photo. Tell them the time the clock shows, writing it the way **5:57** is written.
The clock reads **12:06**
